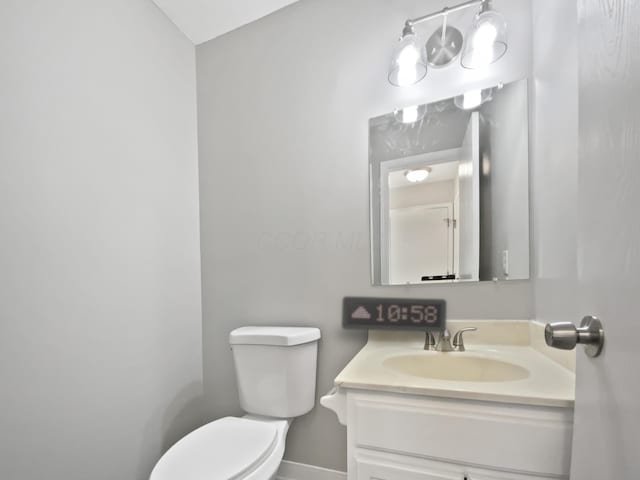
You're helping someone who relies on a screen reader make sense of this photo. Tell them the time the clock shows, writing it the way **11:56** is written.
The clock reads **10:58**
